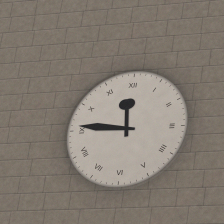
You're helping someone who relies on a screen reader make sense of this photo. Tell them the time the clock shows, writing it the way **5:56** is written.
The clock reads **11:46**
